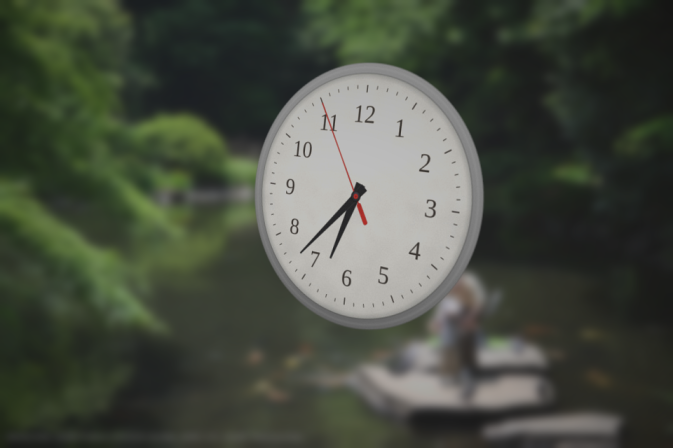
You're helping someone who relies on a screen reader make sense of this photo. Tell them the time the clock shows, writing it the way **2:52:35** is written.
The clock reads **6:36:55**
